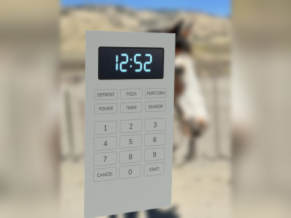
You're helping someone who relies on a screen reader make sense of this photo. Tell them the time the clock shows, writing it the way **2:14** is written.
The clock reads **12:52**
